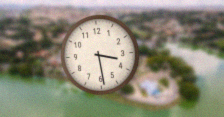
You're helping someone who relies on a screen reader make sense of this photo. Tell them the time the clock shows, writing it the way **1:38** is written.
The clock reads **3:29**
